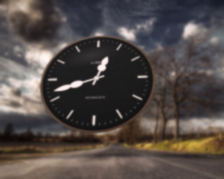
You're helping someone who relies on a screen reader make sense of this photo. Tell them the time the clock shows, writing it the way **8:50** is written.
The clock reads **12:42**
